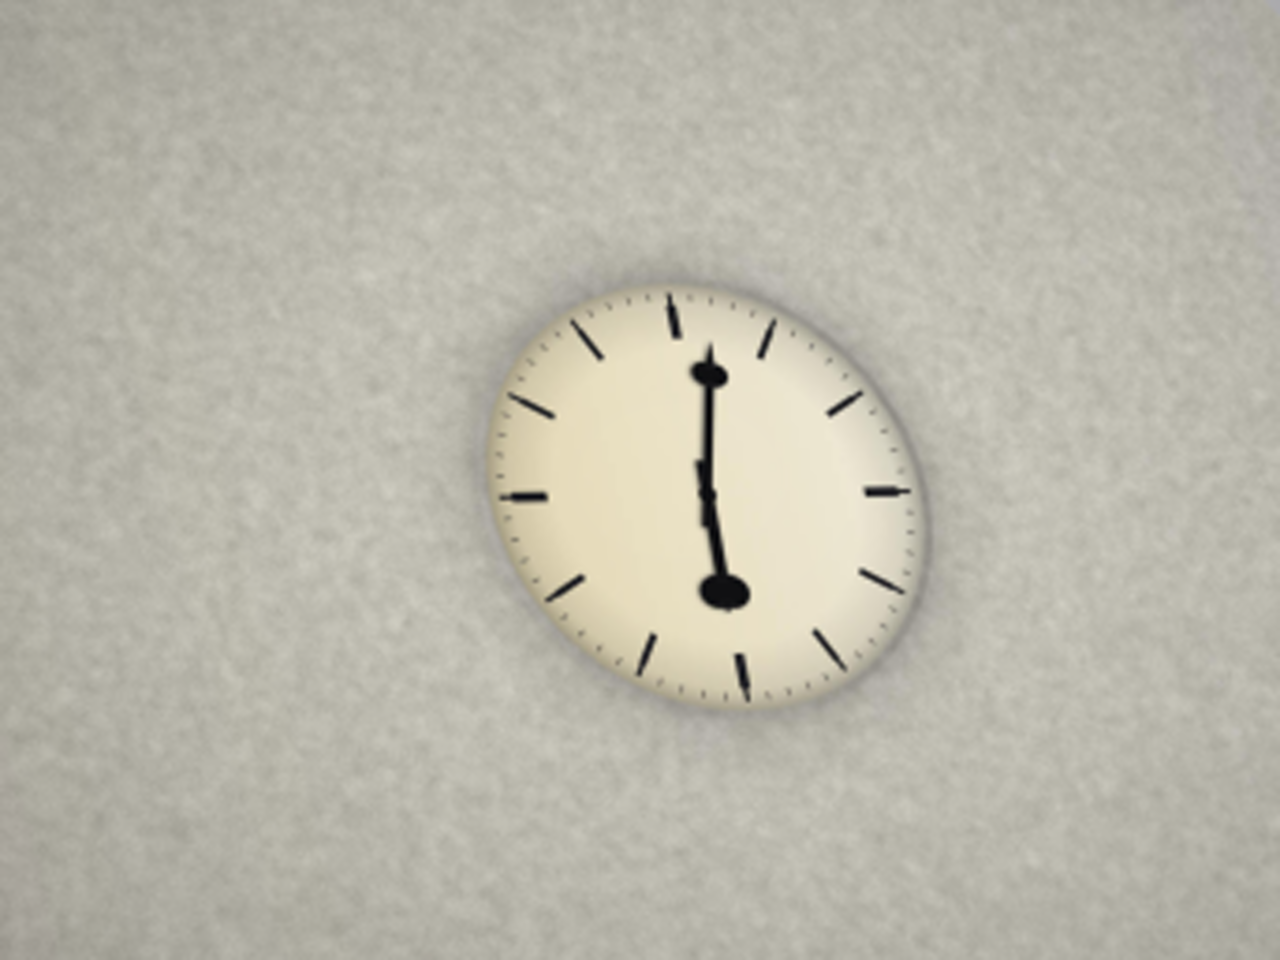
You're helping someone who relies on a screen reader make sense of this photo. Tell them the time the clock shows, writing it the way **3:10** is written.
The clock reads **6:02**
